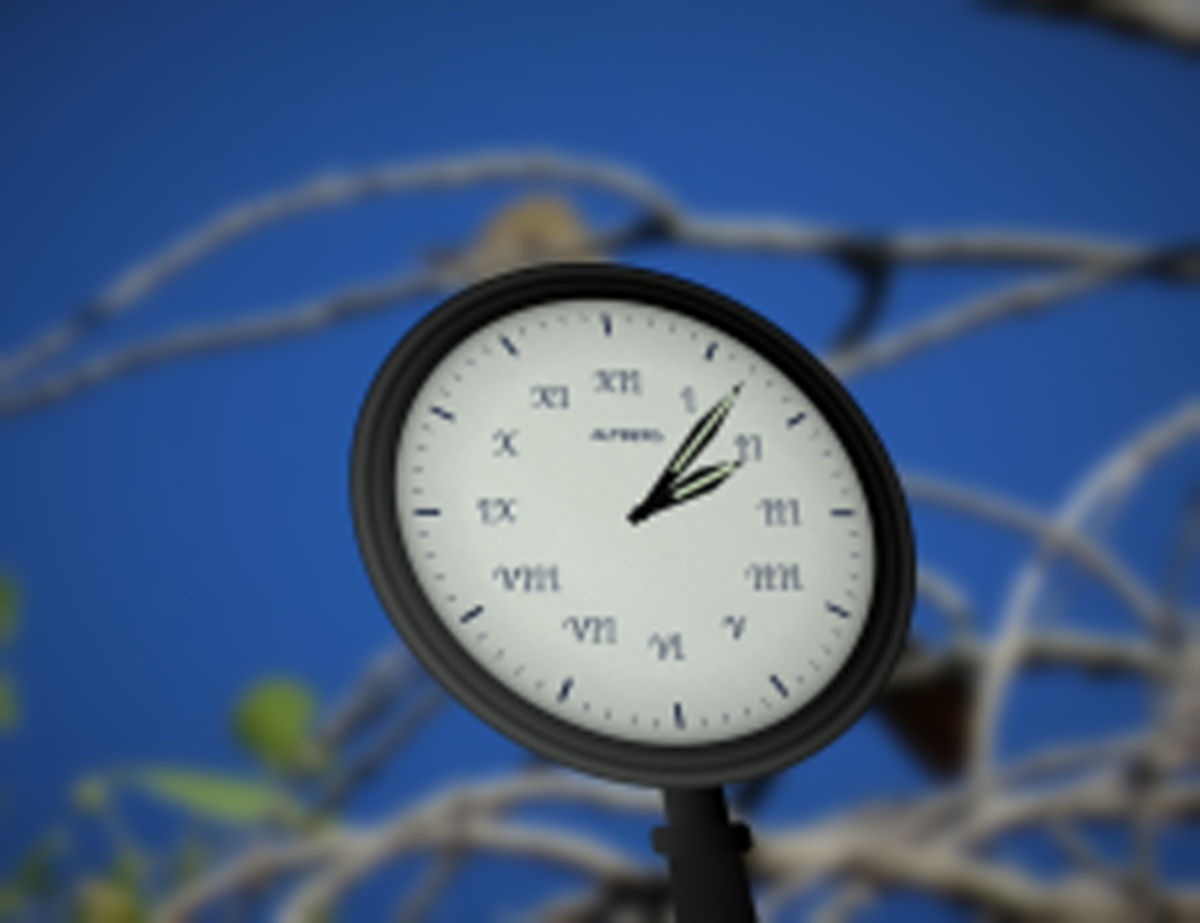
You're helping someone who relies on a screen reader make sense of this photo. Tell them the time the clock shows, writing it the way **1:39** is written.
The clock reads **2:07**
